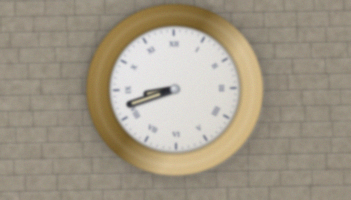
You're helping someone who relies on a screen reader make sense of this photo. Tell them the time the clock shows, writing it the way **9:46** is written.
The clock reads **8:42**
